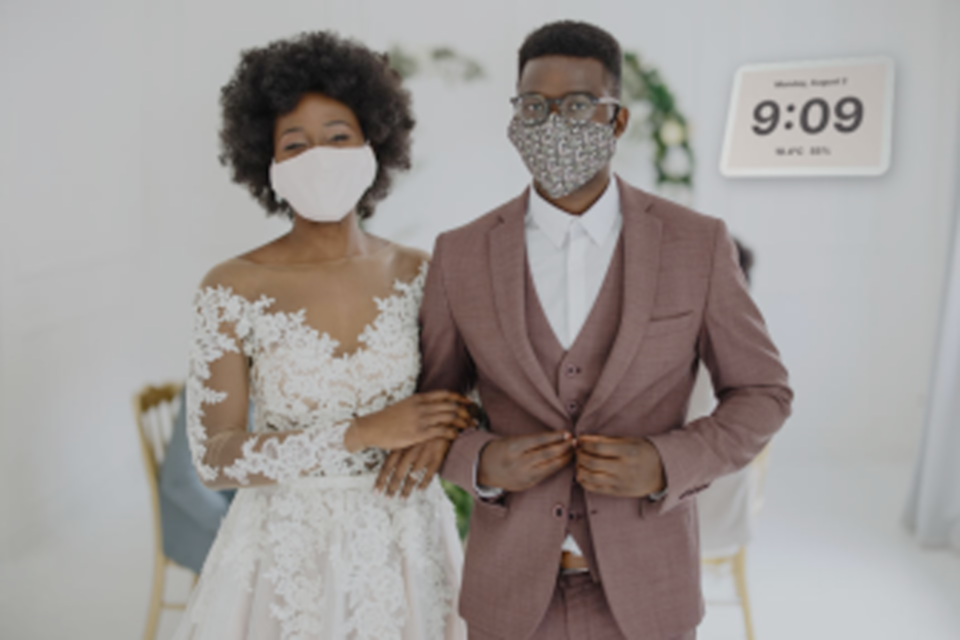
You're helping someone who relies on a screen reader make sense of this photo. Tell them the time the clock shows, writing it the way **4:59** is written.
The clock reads **9:09**
